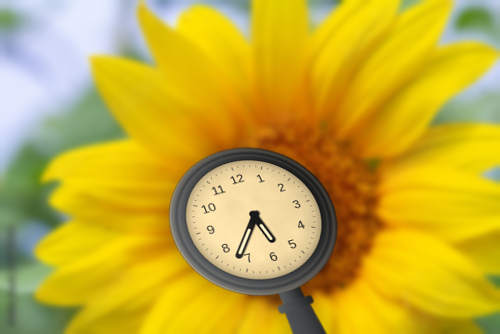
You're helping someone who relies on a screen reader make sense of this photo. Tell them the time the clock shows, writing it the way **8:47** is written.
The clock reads **5:37**
